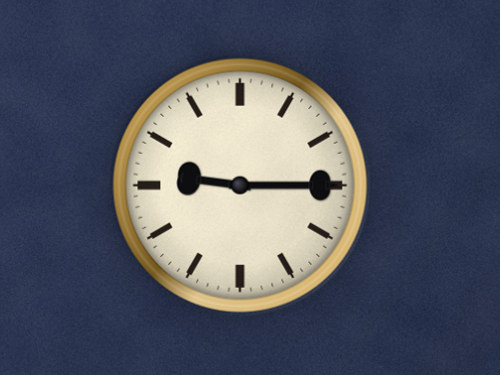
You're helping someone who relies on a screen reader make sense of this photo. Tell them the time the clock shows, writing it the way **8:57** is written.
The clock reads **9:15**
